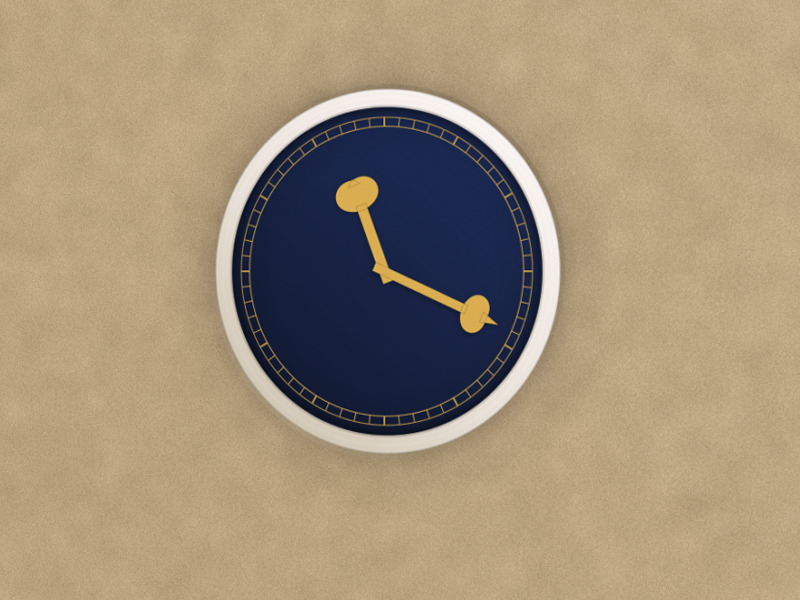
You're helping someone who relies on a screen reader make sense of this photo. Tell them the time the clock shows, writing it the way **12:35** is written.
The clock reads **11:19**
